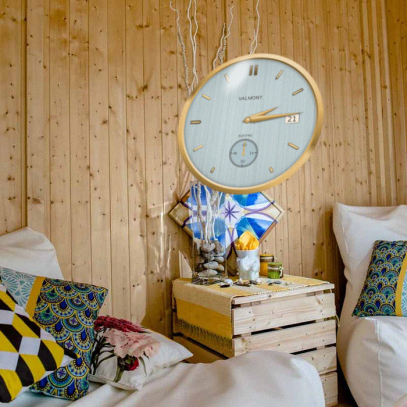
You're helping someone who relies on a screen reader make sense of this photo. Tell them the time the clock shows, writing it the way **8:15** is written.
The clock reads **2:14**
